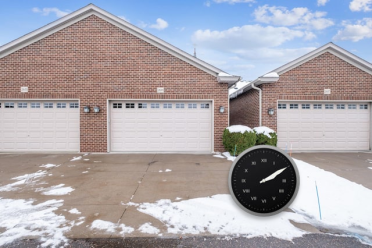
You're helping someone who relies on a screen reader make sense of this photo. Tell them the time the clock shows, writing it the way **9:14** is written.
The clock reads **2:10**
